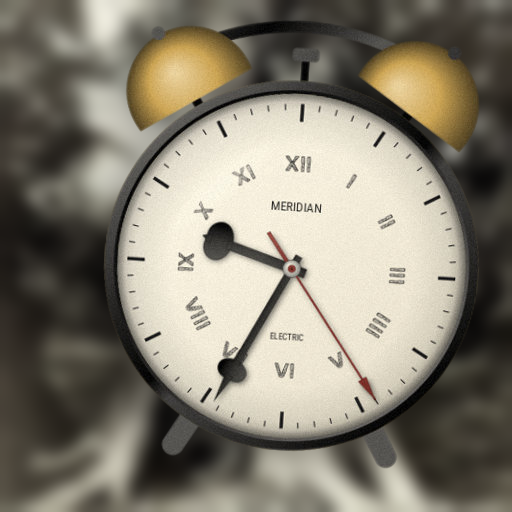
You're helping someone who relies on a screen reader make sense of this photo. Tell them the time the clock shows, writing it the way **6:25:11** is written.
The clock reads **9:34:24**
